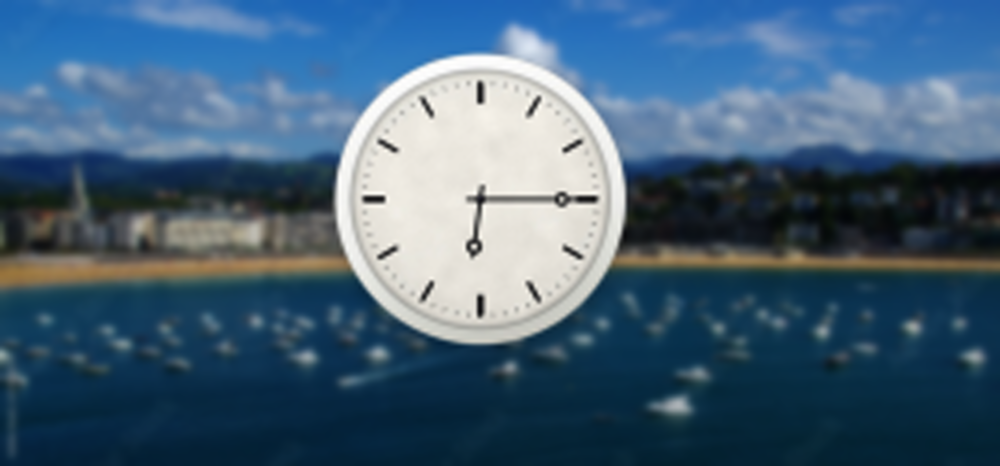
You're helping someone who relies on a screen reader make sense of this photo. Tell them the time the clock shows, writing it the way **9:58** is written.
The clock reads **6:15**
